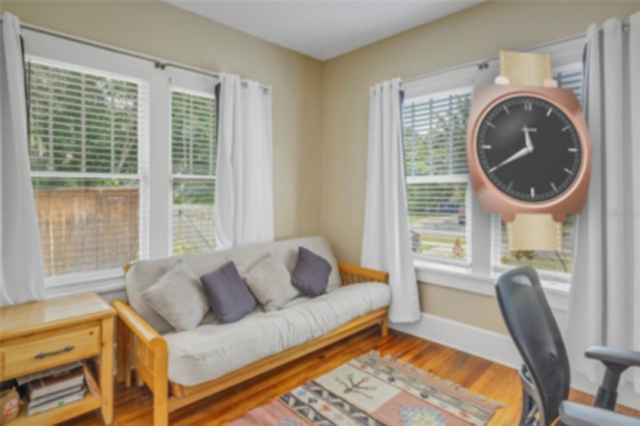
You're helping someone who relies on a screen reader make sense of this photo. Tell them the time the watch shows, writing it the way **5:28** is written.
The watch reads **11:40**
